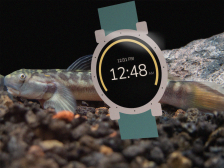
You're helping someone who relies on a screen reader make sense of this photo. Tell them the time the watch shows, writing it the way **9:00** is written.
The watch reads **12:48**
